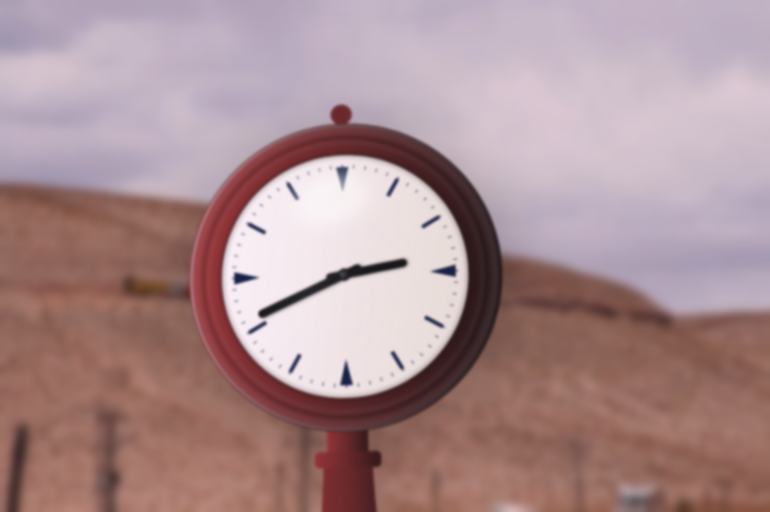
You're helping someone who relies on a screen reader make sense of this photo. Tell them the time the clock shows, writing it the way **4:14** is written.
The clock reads **2:41**
